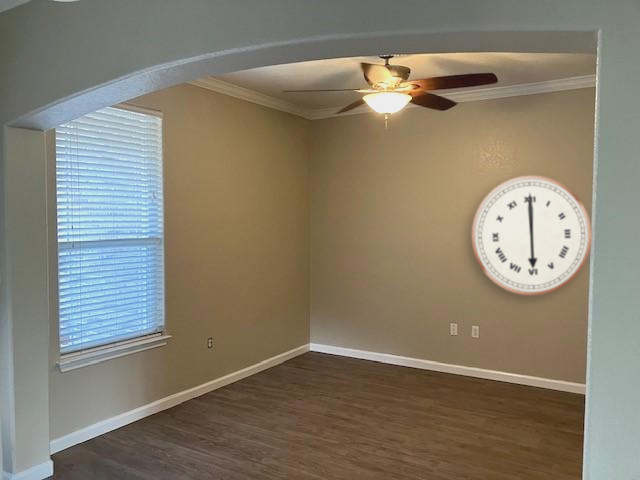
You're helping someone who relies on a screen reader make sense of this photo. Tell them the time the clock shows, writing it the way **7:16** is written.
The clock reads **6:00**
